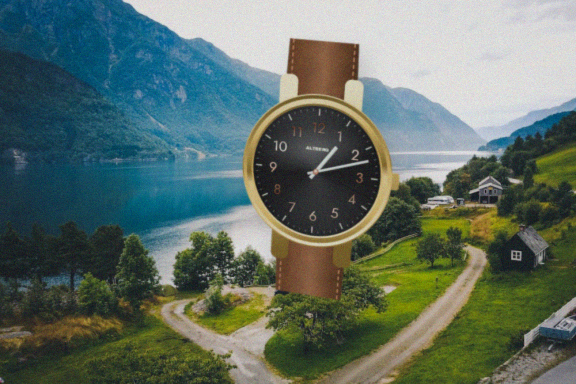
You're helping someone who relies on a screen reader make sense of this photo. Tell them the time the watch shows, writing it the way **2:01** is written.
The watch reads **1:12**
